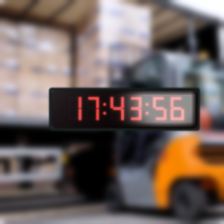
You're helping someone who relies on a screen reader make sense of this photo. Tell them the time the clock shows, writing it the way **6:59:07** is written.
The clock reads **17:43:56**
